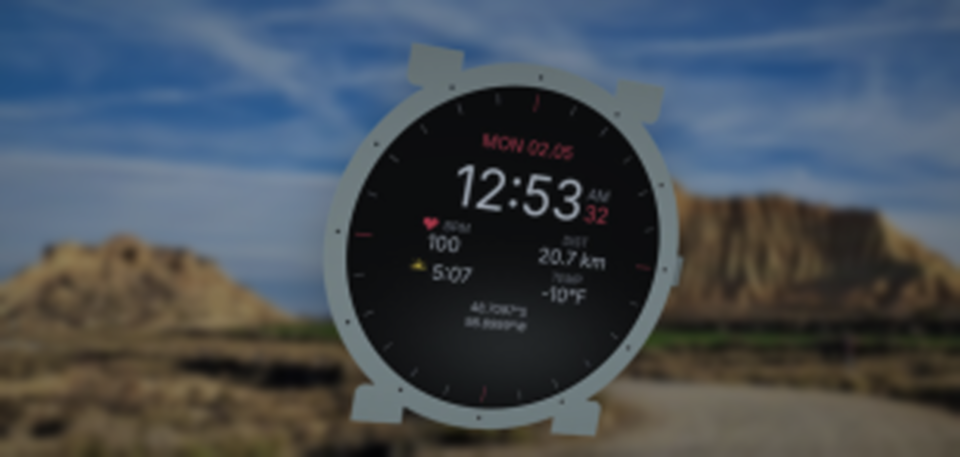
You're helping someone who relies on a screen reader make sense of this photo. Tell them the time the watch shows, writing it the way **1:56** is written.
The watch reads **12:53**
